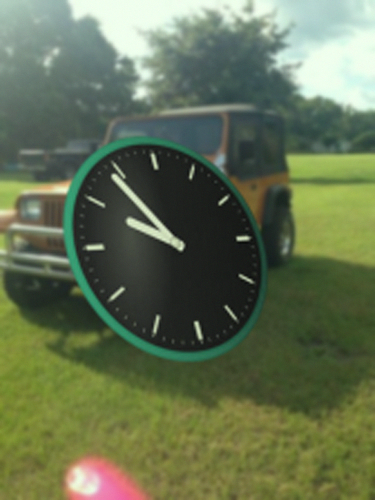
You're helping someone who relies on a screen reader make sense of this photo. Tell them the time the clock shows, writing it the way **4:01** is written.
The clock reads **9:54**
